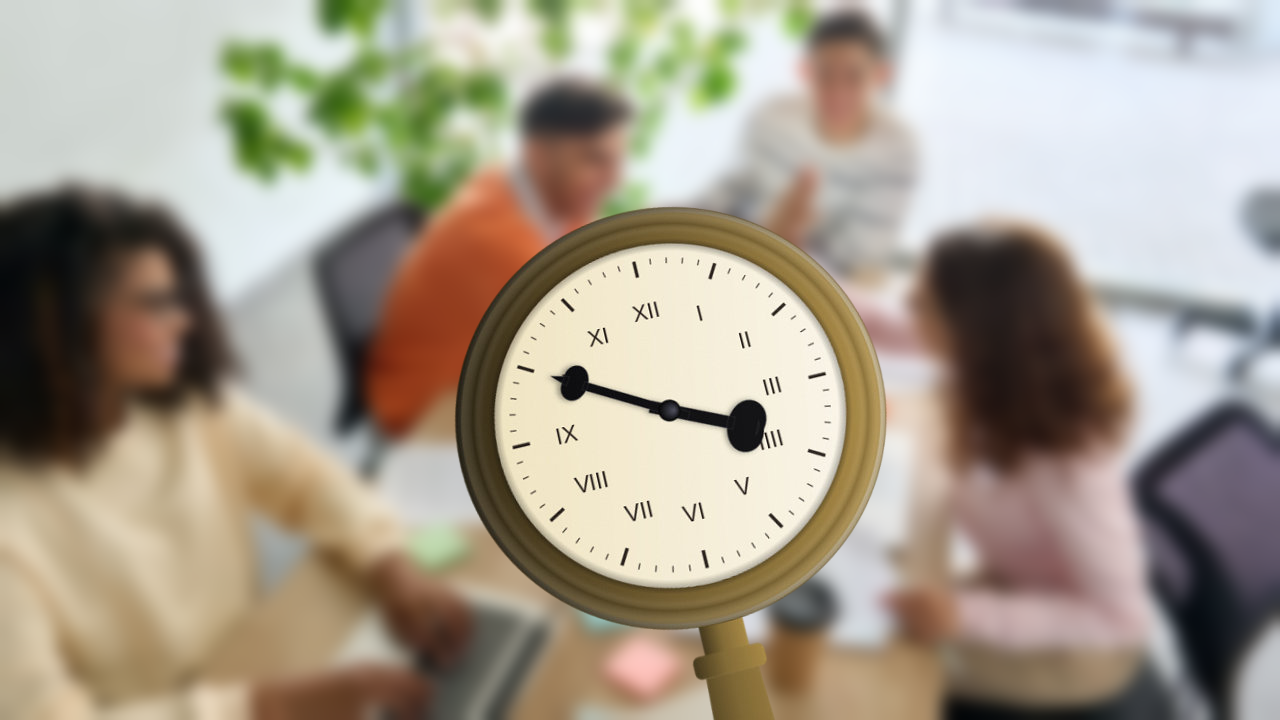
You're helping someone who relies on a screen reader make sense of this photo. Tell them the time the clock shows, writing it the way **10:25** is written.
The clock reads **3:50**
